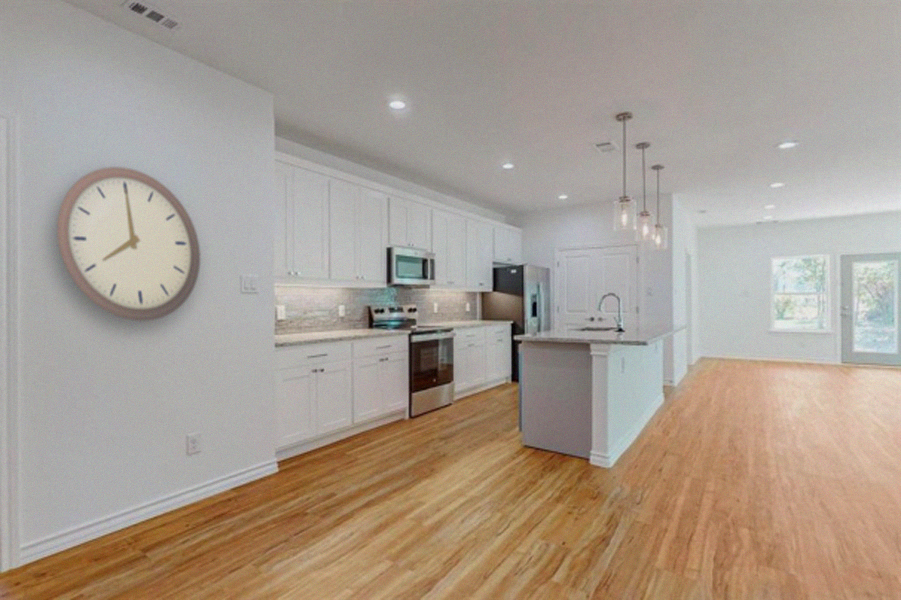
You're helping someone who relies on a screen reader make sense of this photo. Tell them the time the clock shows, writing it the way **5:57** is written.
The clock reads **8:00**
